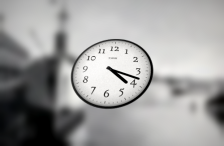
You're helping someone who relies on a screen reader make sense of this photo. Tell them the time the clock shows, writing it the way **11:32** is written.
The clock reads **4:18**
